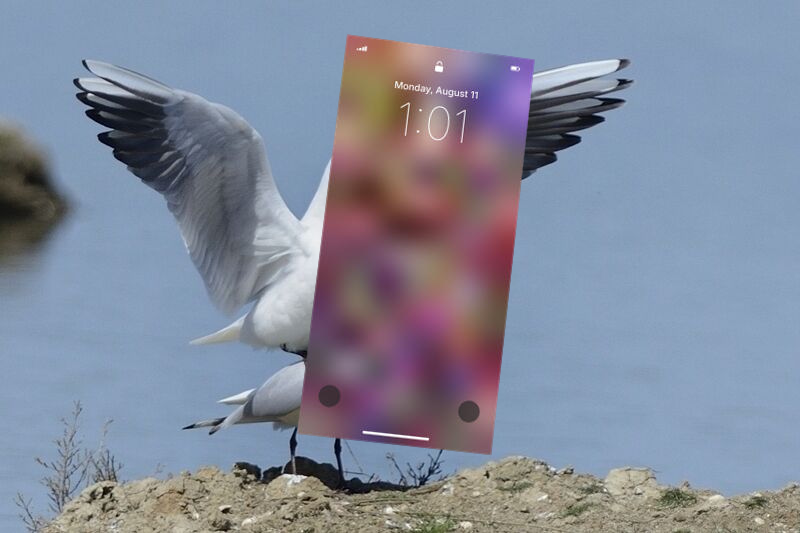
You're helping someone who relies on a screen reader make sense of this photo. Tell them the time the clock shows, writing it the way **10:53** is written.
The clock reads **1:01**
